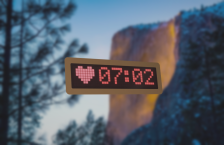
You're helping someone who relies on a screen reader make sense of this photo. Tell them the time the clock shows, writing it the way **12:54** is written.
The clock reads **7:02**
